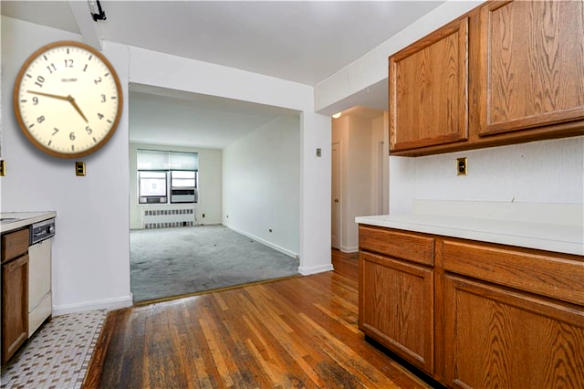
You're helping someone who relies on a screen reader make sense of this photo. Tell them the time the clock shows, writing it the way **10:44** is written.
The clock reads **4:47**
